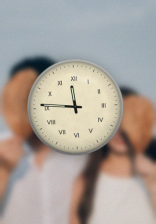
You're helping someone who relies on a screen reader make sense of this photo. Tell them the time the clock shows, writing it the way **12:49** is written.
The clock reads **11:46**
